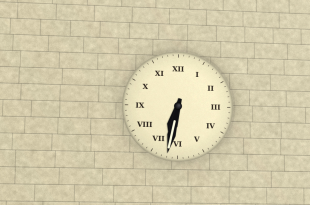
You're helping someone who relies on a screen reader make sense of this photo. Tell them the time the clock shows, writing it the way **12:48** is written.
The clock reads **6:32**
